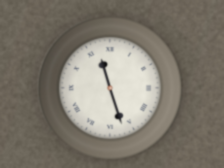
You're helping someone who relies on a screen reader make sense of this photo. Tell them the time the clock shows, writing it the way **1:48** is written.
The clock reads **11:27**
